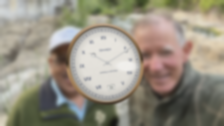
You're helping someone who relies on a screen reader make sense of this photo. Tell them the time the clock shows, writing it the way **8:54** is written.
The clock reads **10:11**
